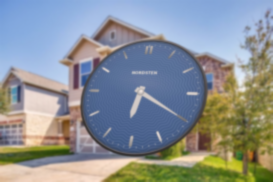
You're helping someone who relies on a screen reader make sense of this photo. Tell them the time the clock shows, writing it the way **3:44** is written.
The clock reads **6:20**
